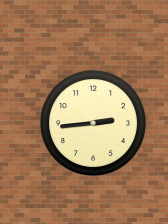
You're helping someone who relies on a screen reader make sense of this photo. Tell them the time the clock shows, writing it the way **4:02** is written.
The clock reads **2:44**
